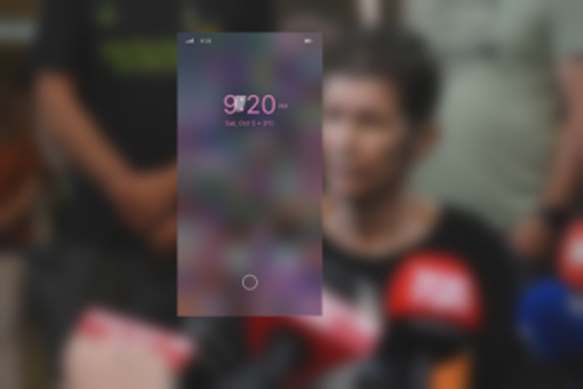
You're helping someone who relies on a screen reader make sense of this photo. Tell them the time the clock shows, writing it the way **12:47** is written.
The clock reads **9:20**
